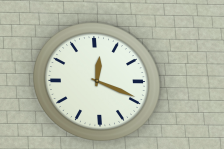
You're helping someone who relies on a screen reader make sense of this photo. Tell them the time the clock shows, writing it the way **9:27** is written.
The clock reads **12:19**
